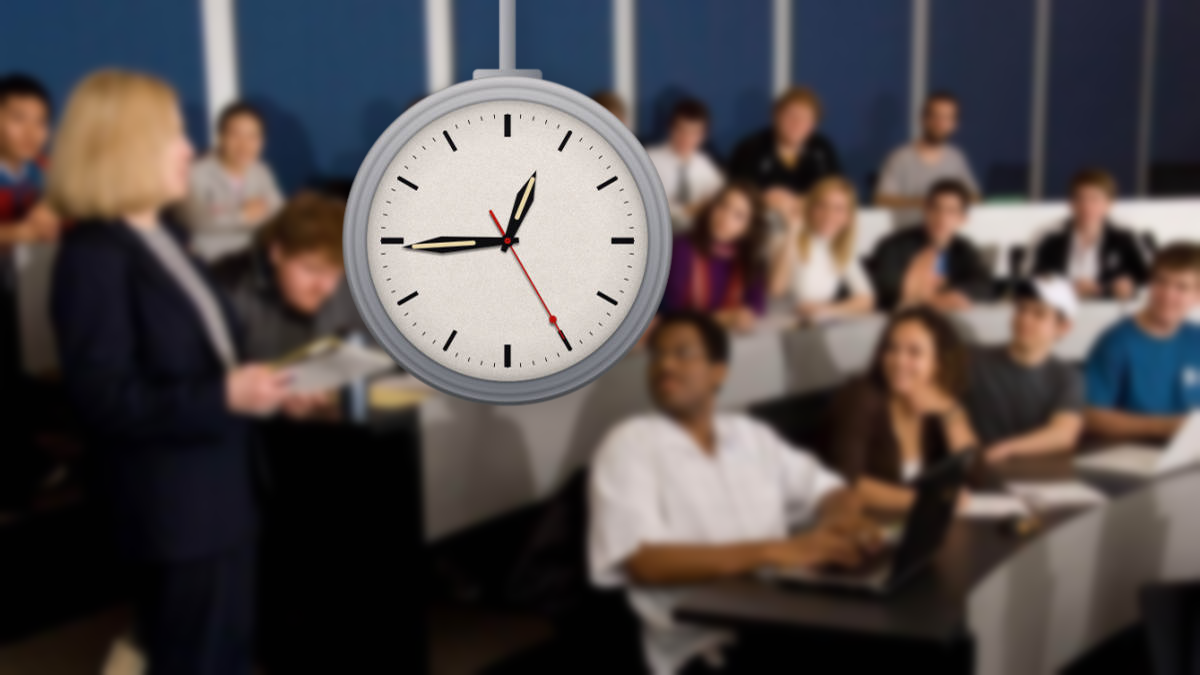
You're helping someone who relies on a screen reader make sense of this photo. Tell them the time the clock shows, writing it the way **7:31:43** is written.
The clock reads **12:44:25**
